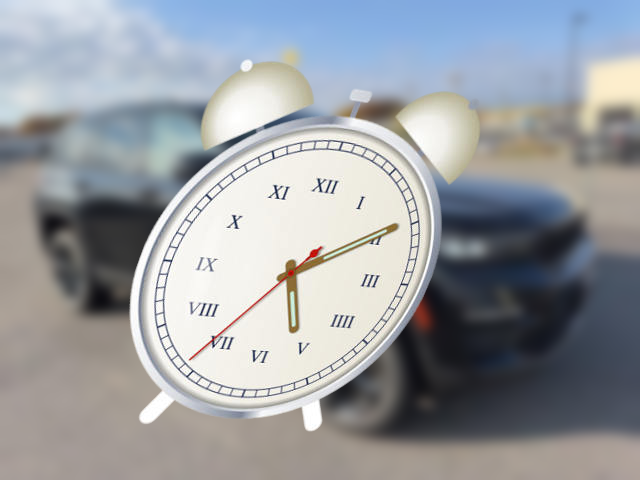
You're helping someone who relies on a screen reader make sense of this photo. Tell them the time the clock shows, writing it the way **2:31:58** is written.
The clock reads **5:09:36**
